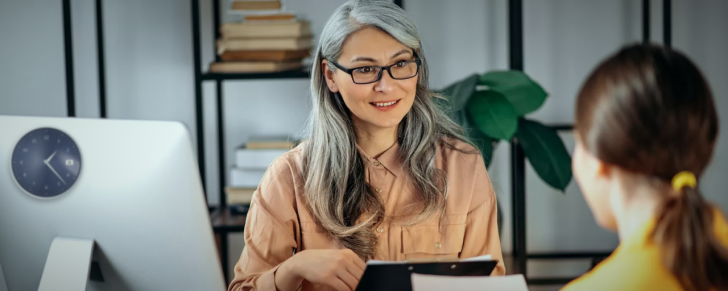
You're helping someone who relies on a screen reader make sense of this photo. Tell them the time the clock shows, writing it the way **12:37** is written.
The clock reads **1:23**
